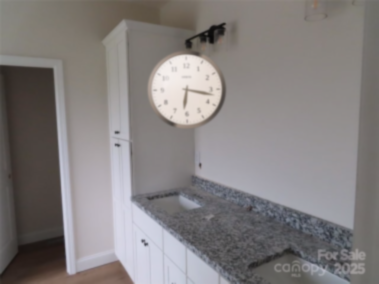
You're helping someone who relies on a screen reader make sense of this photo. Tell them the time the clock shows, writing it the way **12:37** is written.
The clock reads **6:17**
